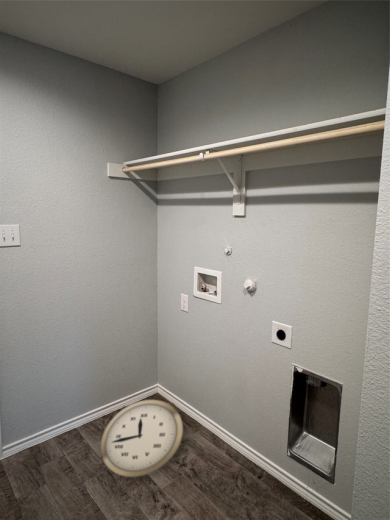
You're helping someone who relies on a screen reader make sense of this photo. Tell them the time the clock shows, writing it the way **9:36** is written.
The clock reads **11:43**
